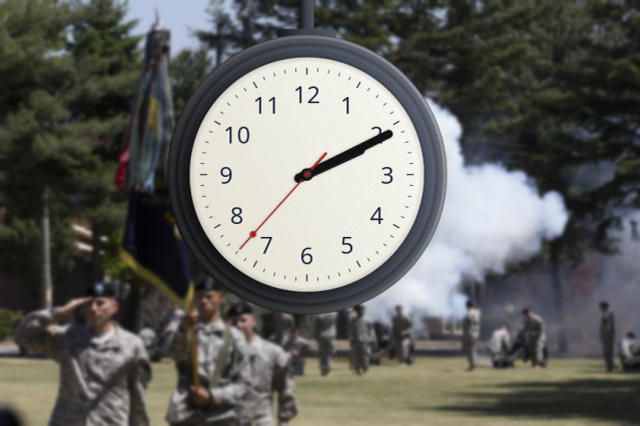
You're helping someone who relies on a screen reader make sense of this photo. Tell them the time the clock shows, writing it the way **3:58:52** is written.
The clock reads **2:10:37**
